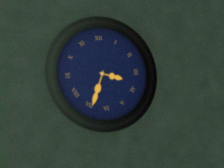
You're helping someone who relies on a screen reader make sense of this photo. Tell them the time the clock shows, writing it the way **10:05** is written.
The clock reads **3:34**
